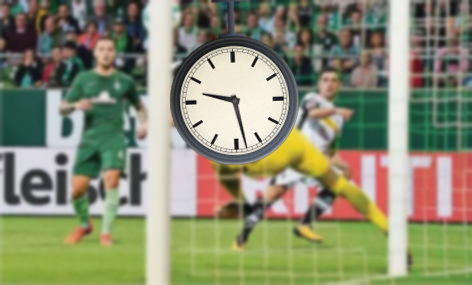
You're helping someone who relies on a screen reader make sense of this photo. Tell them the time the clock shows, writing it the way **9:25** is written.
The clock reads **9:28**
